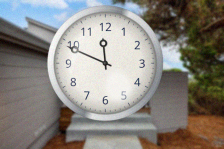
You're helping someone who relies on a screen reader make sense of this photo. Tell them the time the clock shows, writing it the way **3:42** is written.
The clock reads **11:49**
